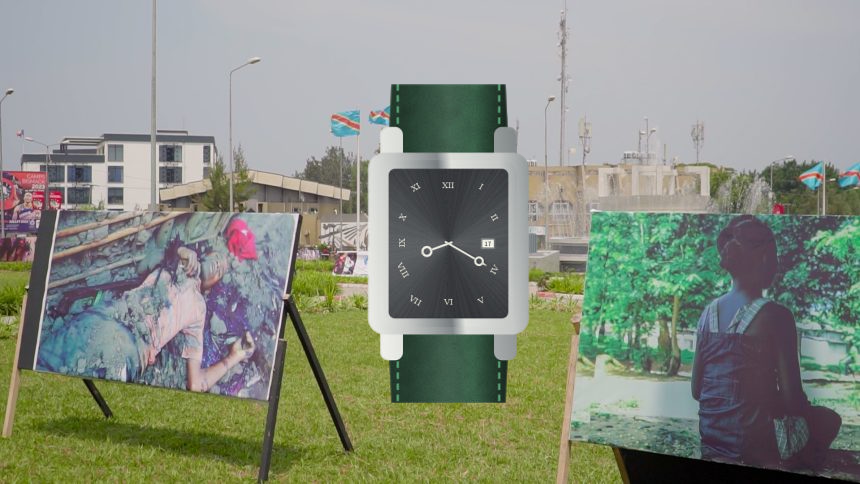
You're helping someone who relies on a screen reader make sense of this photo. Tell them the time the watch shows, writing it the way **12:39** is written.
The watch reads **8:20**
